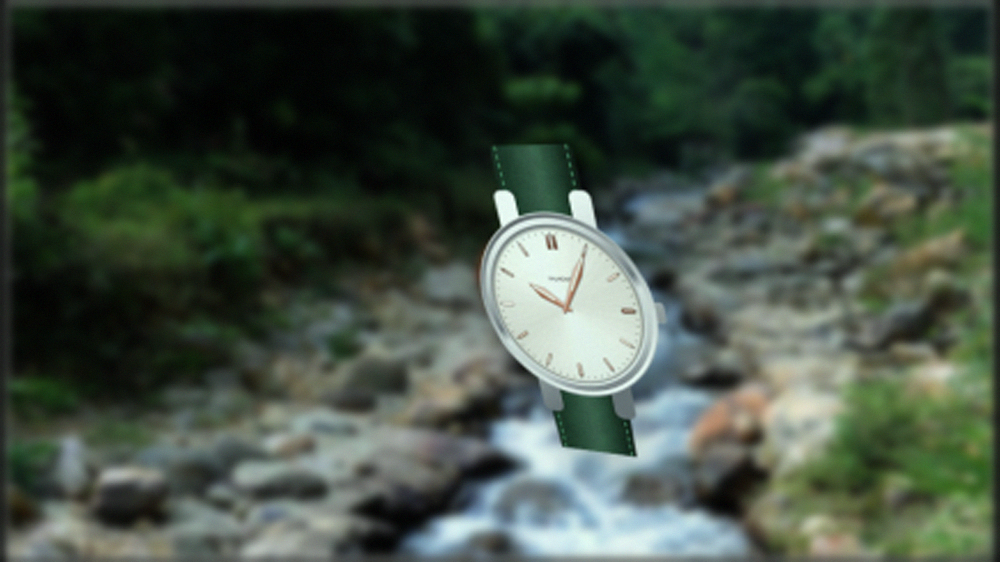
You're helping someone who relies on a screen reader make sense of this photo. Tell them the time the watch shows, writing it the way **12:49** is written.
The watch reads **10:05**
